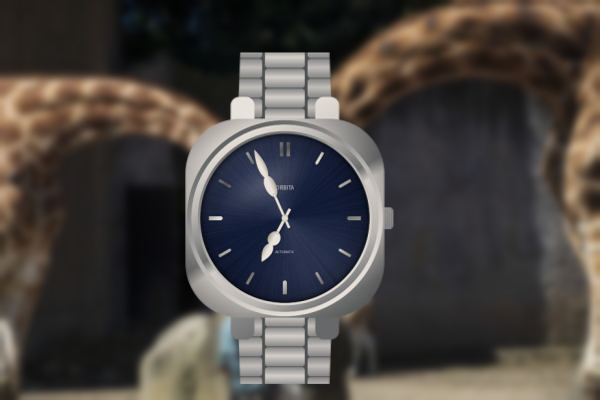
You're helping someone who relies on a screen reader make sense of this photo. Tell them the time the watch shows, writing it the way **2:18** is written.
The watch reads **6:56**
